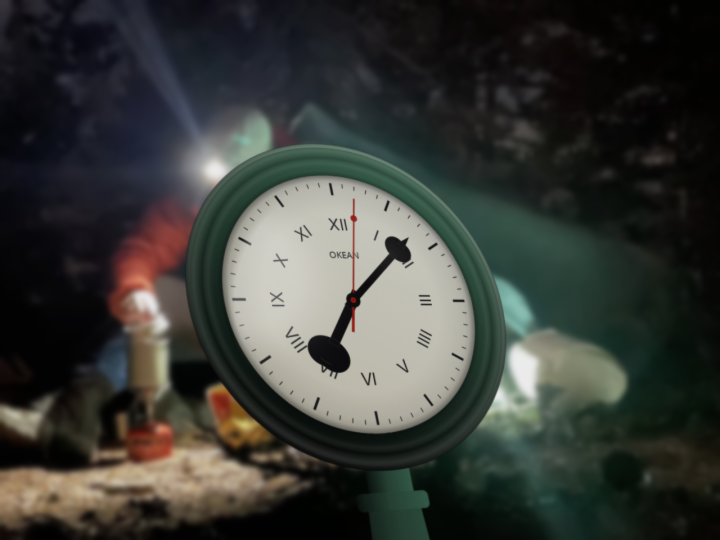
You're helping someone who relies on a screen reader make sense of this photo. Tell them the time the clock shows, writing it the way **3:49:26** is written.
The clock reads **7:08:02**
